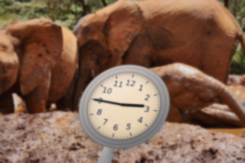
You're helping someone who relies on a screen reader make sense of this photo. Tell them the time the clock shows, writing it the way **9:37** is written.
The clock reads **2:45**
